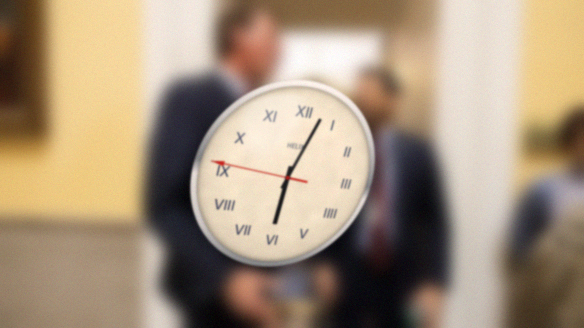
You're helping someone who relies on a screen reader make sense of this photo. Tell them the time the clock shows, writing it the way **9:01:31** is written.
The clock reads **6:02:46**
